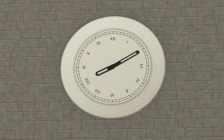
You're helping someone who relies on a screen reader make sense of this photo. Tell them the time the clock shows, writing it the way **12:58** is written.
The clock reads **8:10**
